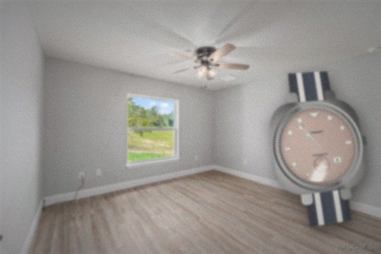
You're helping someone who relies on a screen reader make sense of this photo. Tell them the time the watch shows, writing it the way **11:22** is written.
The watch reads **10:54**
